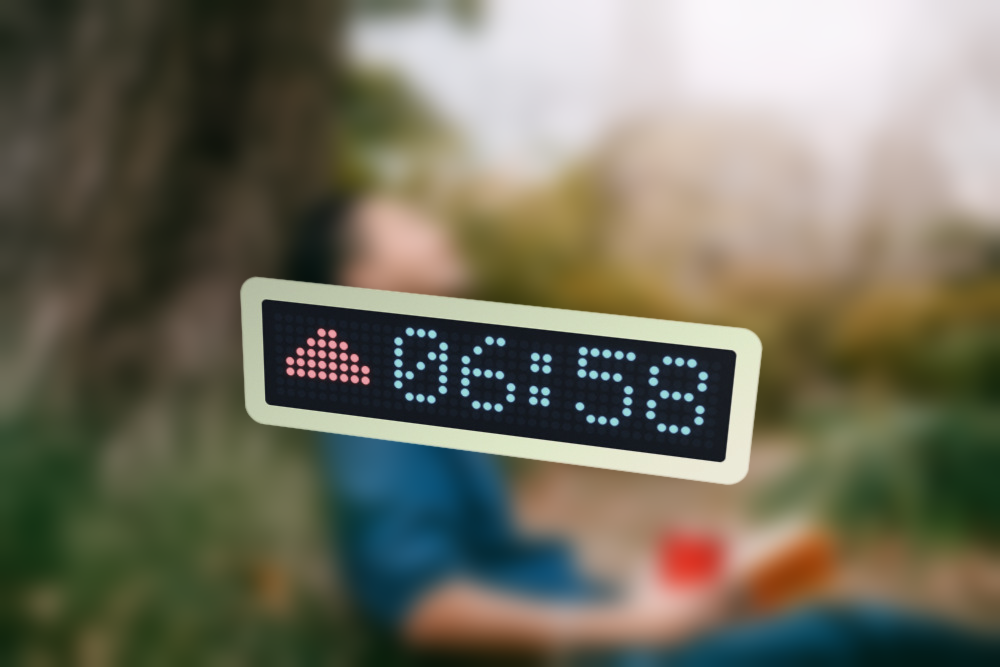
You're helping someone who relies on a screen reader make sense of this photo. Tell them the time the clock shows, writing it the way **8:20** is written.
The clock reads **6:58**
